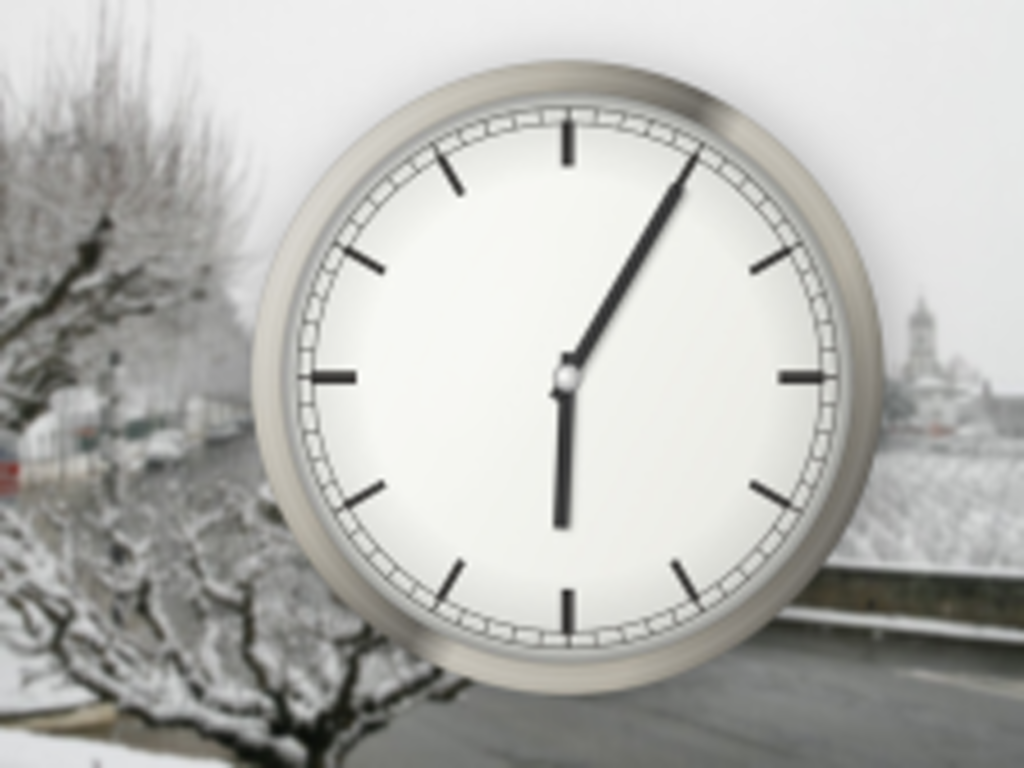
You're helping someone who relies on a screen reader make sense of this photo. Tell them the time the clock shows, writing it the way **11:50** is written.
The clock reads **6:05**
